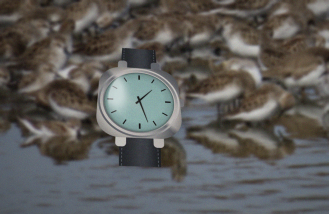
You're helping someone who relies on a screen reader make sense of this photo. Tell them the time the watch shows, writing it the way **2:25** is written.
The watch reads **1:27**
